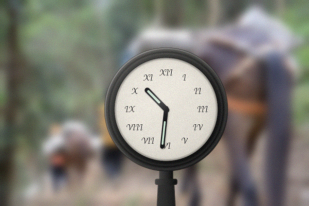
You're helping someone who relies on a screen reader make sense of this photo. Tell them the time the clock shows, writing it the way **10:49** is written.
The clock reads **10:31**
